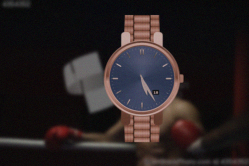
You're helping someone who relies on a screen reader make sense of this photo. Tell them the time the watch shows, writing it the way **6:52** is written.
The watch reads **5:25**
